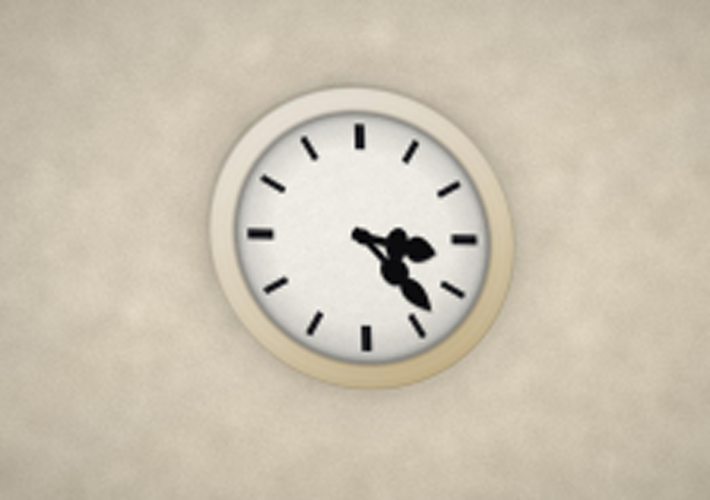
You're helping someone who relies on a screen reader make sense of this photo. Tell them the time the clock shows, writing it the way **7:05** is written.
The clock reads **3:23**
